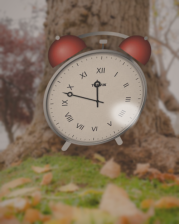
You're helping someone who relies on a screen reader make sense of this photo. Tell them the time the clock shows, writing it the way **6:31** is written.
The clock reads **11:48**
